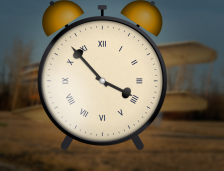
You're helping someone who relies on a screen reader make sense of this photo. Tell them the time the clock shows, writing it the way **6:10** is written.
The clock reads **3:53**
